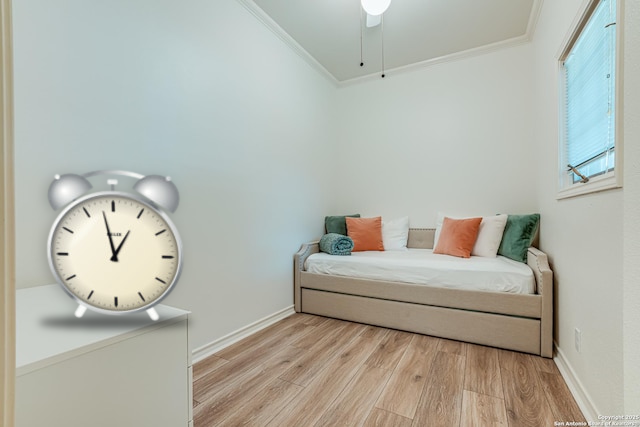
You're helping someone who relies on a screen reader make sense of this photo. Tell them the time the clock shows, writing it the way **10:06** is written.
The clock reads **12:58**
